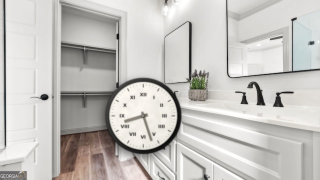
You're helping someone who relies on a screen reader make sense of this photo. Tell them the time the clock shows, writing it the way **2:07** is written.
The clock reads **8:27**
